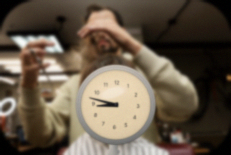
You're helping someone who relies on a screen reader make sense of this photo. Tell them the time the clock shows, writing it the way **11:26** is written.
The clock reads **8:47**
